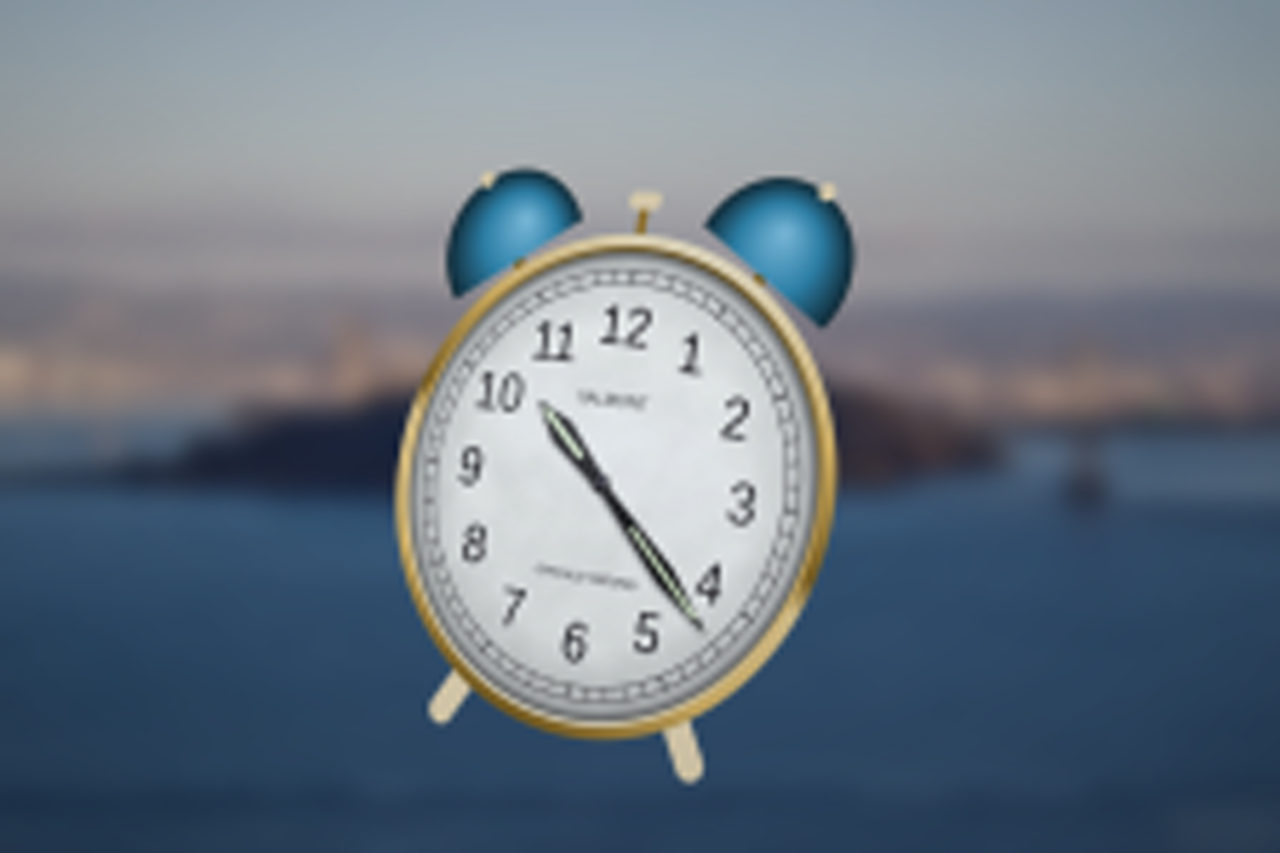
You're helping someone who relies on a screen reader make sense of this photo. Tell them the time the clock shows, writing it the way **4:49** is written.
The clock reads **10:22**
